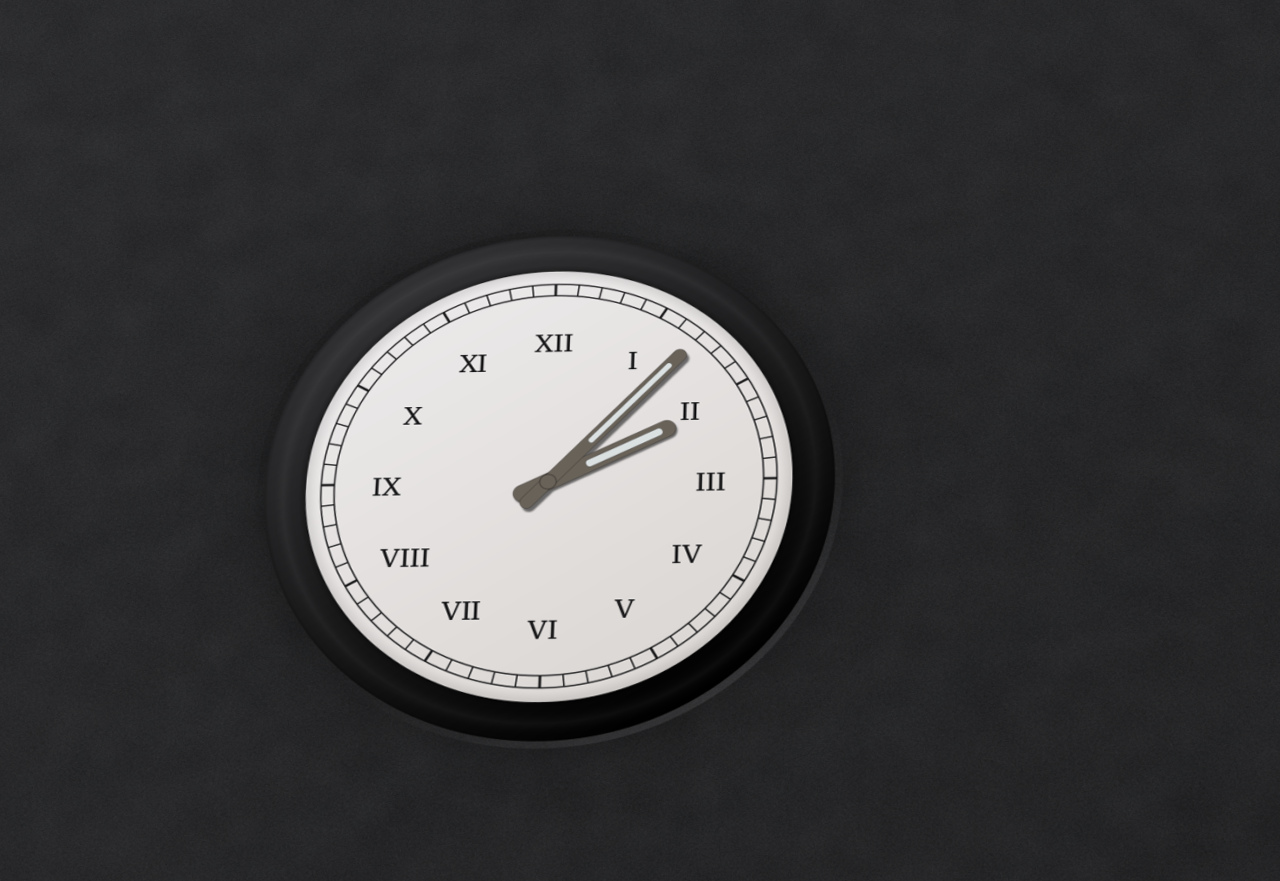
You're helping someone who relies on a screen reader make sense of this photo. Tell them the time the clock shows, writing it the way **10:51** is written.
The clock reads **2:07**
